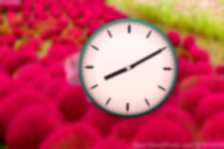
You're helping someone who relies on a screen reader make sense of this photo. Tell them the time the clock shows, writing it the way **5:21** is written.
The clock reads **8:10**
